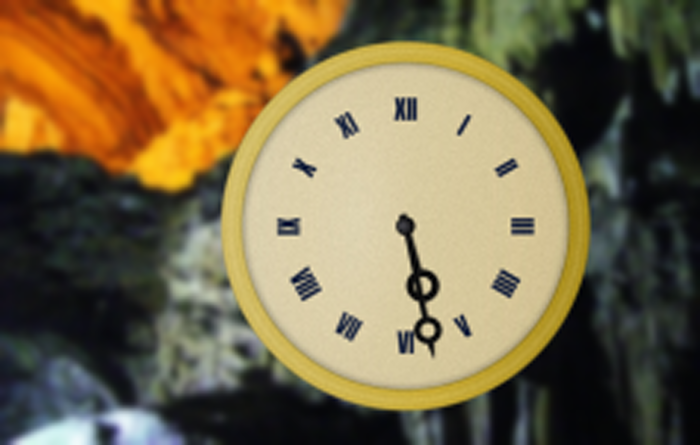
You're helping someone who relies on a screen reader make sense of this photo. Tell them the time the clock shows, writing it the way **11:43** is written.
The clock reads **5:28**
